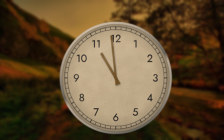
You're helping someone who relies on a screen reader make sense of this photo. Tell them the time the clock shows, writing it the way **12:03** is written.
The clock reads **10:59**
